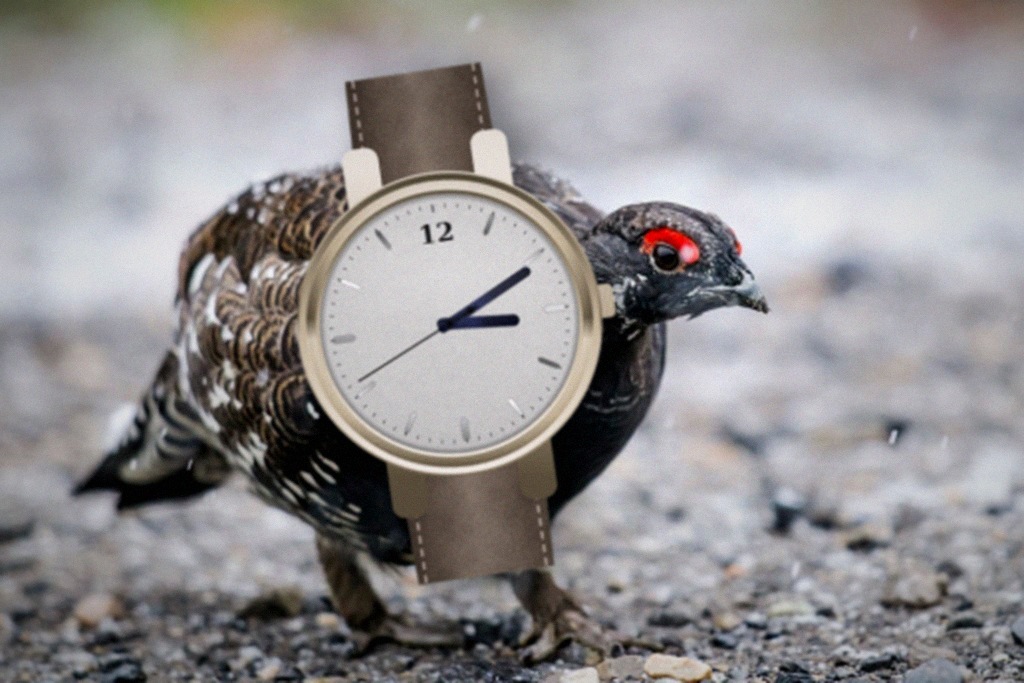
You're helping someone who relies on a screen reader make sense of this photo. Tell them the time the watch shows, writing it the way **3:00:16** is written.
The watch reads **3:10:41**
